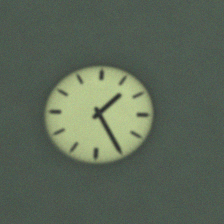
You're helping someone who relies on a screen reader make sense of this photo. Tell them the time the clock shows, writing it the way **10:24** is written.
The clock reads **1:25**
